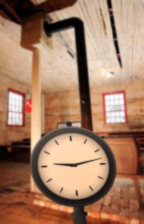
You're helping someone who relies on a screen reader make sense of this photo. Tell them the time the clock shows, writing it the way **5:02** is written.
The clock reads **9:13**
